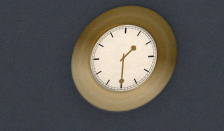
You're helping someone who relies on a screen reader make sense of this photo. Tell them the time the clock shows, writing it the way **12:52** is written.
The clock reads **1:30**
